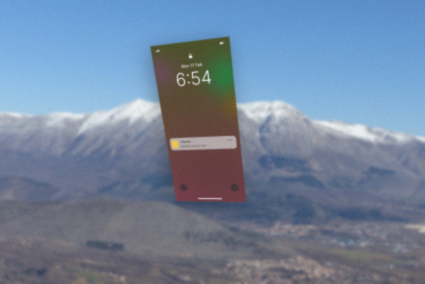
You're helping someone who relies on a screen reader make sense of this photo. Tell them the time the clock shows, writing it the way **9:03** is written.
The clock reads **6:54**
